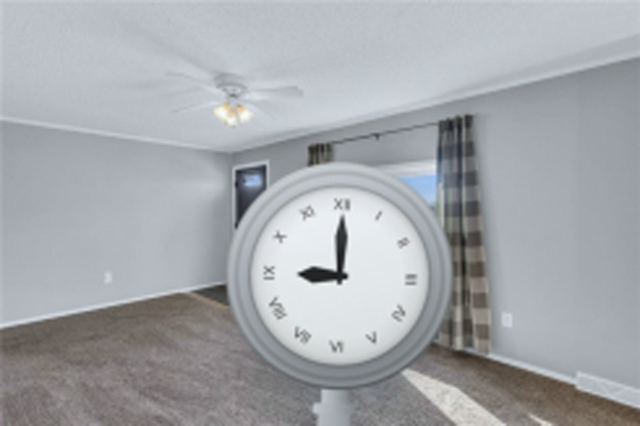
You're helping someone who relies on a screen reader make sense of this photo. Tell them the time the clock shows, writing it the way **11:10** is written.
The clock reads **9:00**
